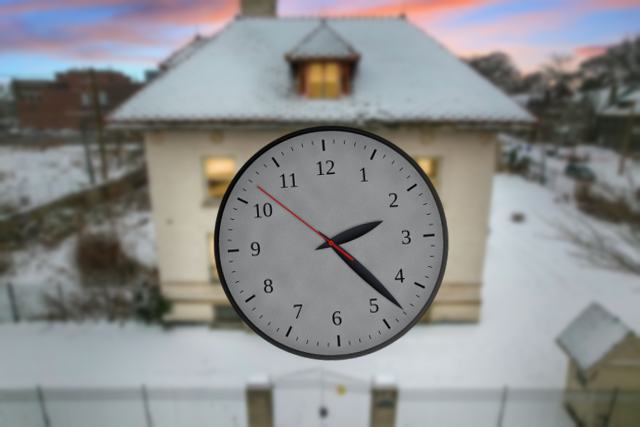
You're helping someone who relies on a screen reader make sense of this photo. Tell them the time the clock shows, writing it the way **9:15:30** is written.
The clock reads **2:22:52**
